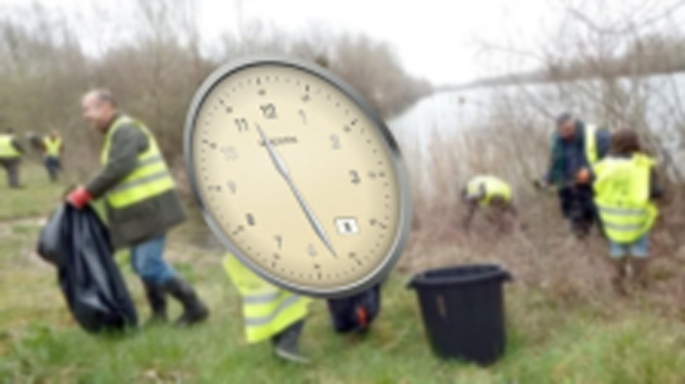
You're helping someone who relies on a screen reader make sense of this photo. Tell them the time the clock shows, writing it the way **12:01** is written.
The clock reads **11:27**
